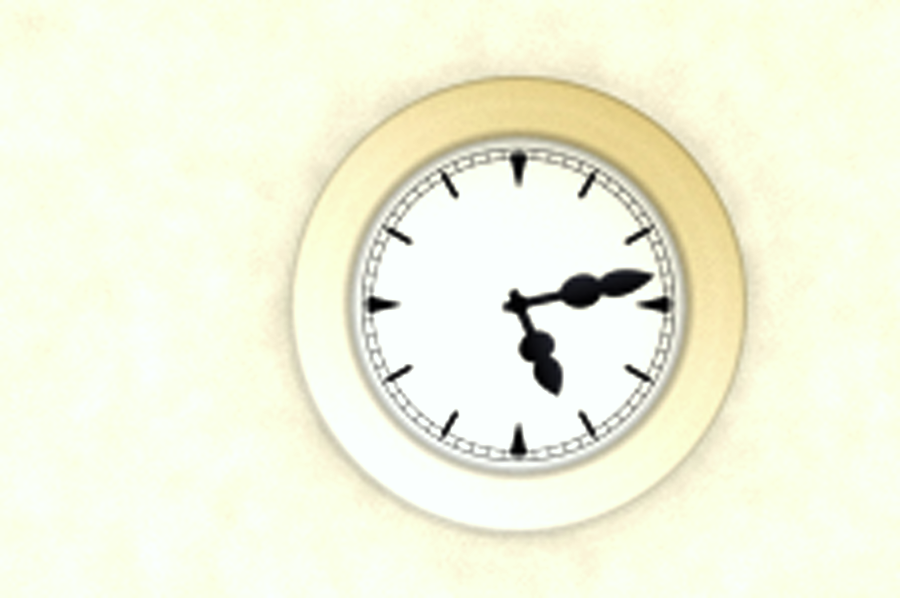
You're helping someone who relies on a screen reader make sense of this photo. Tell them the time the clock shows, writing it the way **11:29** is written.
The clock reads **5:13**
